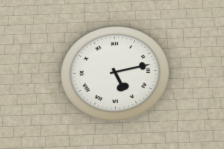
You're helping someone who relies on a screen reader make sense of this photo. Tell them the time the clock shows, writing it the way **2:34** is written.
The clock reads **5:13**
